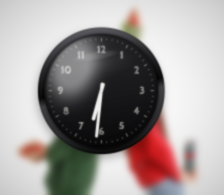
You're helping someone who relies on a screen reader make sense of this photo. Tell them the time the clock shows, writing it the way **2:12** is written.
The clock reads **6:31**
